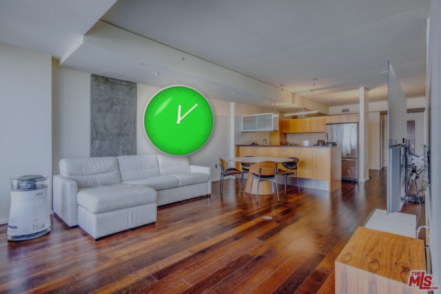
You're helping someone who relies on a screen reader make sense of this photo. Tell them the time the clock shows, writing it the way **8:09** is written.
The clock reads **12:08**
